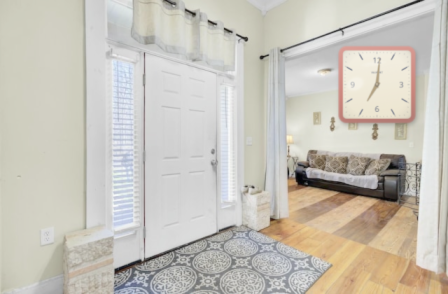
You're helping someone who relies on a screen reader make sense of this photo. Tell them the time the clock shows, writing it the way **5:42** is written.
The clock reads **7:01**
